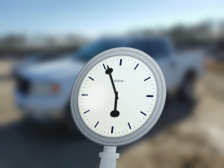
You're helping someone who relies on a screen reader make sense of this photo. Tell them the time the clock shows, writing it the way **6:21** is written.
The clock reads **5:56**
